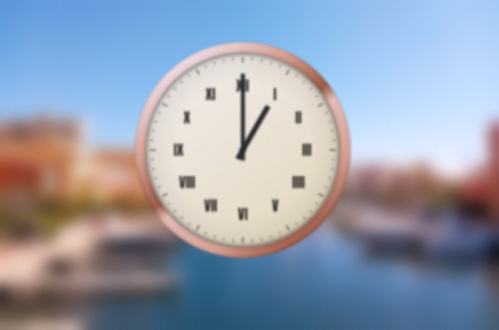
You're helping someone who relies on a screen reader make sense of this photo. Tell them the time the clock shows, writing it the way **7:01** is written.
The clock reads **1:00**
